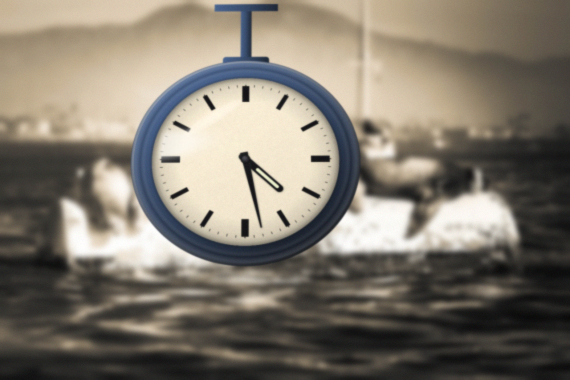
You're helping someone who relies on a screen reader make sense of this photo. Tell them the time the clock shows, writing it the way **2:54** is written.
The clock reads **4:28**
